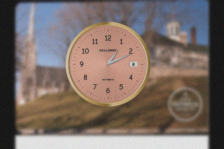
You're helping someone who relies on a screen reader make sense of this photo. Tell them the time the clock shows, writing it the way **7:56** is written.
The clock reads **1:11**
